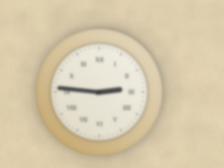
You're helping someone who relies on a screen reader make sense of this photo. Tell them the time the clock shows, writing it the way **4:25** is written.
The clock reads **2:46**
